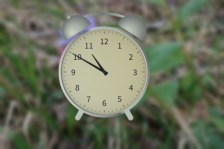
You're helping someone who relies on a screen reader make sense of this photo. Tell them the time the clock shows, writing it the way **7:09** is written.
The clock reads **10:50**
